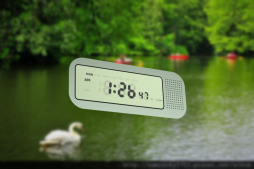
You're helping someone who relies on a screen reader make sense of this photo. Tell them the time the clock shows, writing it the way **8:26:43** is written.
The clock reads **1:26:47**
